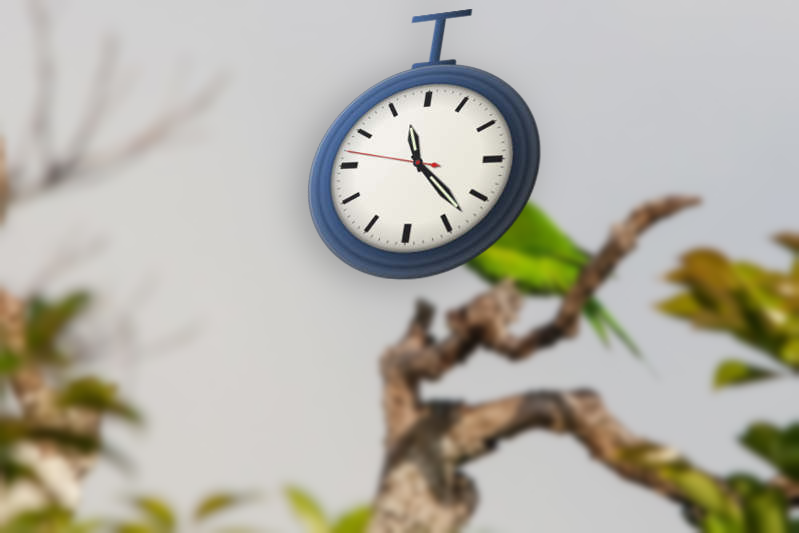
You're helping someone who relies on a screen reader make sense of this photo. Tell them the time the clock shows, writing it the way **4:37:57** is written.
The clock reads **11:22:47**
